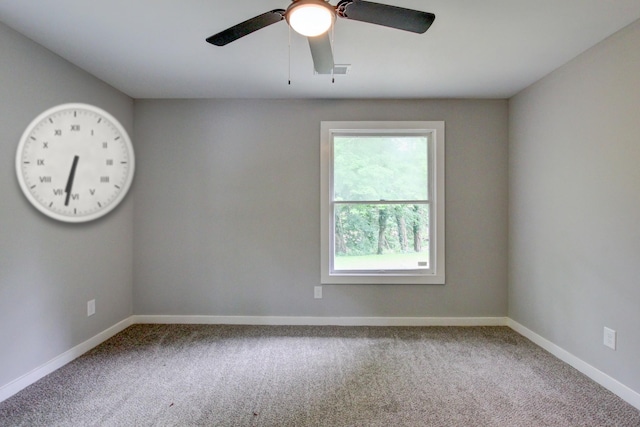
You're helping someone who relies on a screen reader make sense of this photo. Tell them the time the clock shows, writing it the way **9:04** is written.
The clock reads **6:32**
